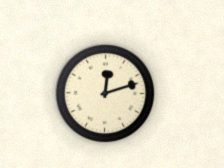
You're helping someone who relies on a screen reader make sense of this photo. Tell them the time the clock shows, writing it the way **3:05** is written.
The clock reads **12:12**
